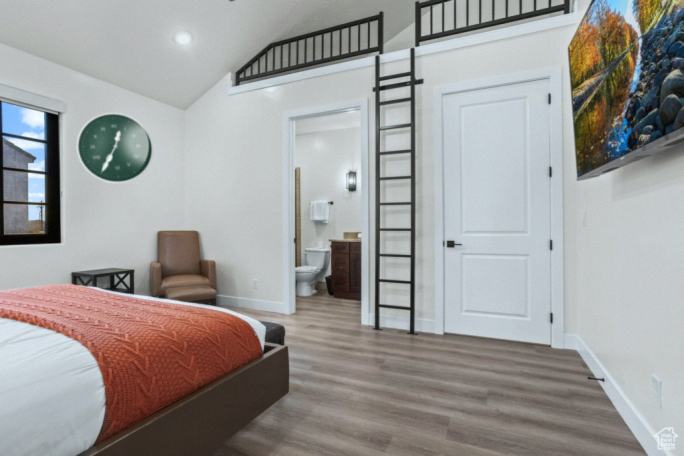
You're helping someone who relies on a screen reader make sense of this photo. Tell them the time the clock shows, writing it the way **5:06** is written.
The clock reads **12:35**
